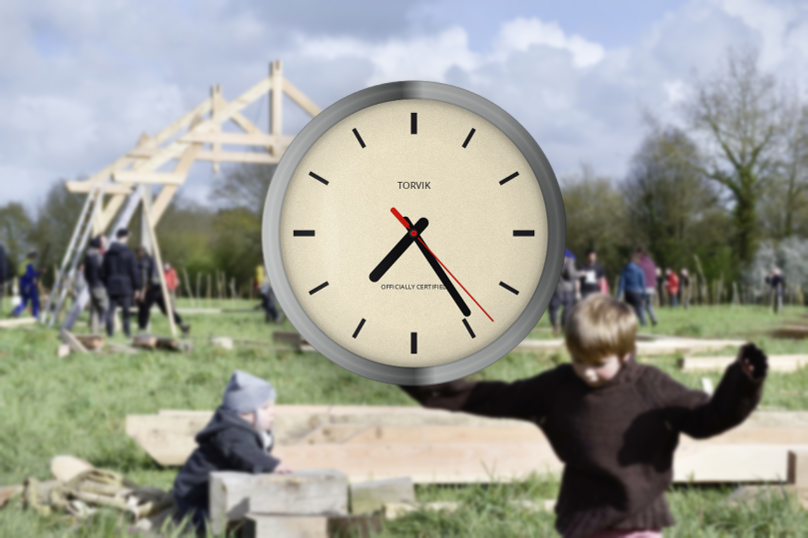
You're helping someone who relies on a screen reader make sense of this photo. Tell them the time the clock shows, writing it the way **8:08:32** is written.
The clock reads **7:24:23**
